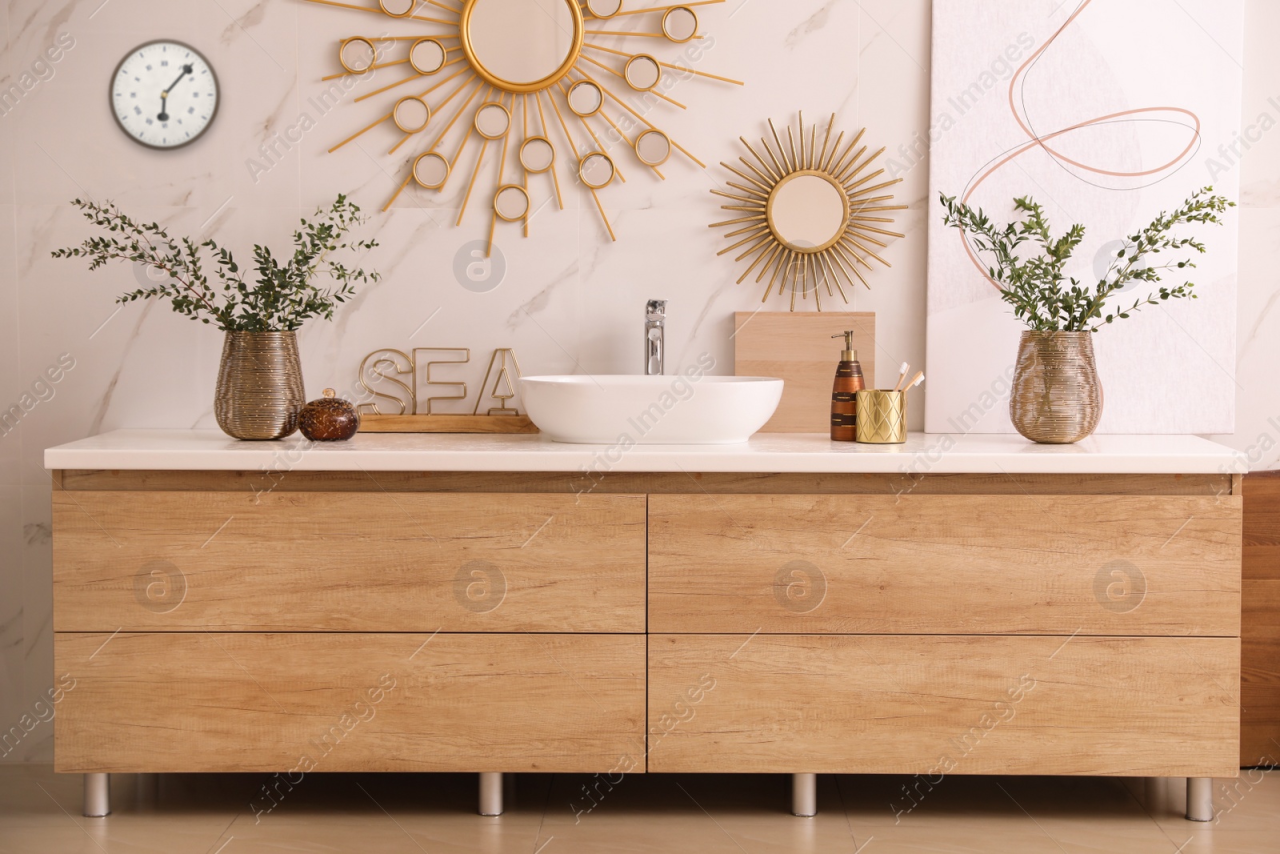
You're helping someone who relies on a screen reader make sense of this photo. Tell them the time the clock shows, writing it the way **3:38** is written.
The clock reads **6:07**
